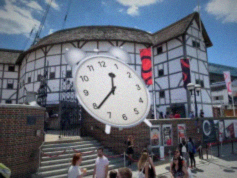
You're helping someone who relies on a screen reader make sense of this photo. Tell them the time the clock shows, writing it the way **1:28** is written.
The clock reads **12:39**
